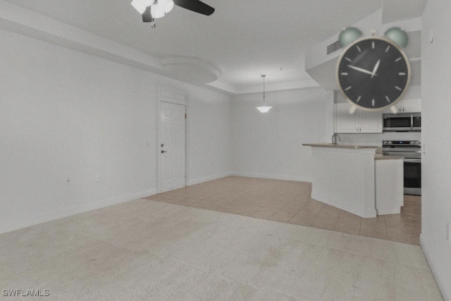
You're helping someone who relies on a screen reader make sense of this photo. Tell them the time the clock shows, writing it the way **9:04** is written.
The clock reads **12:48**
